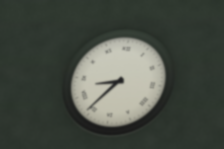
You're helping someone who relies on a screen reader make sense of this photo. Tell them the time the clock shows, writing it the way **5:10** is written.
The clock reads **8:36**
